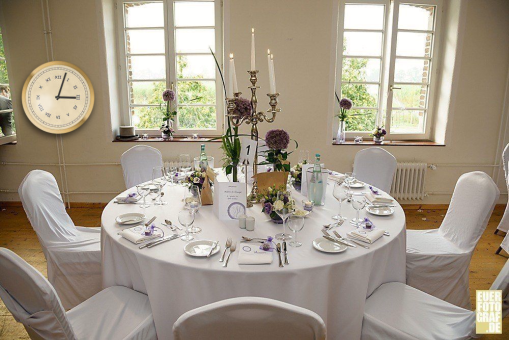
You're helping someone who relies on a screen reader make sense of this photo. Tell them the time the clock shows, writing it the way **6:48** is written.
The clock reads **3:03**
